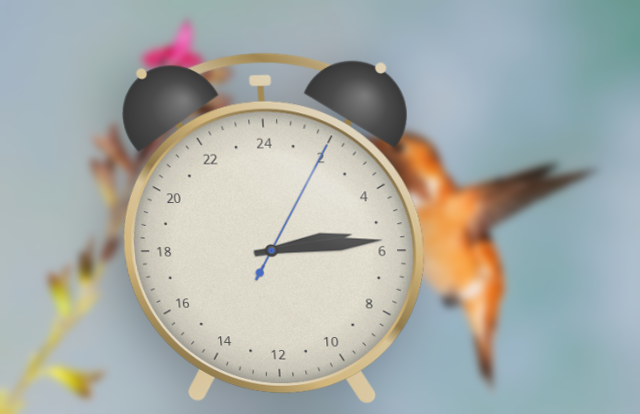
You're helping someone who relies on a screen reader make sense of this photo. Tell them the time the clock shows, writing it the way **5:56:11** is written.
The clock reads **5:14:05**
